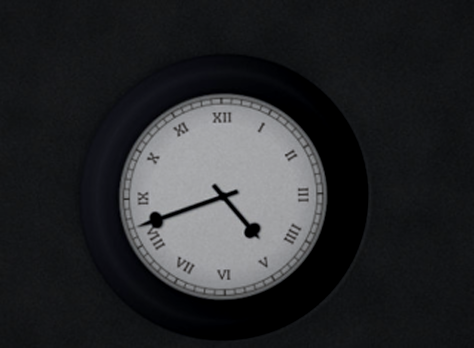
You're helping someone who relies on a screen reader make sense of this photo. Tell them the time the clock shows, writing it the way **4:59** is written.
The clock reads **4:42**
